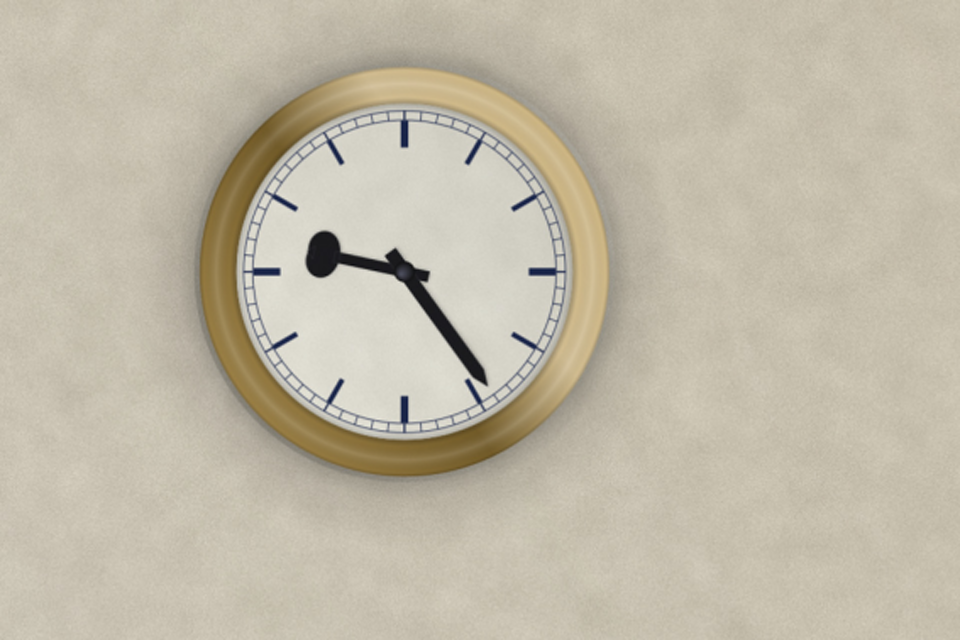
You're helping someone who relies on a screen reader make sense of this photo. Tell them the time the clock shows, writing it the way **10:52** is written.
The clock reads **9:24**
